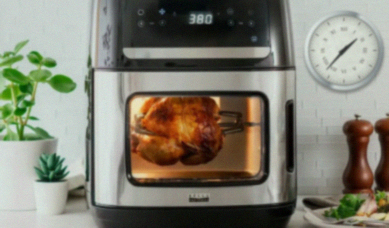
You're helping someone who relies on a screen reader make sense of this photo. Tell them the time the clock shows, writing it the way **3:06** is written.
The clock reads **1:37**
